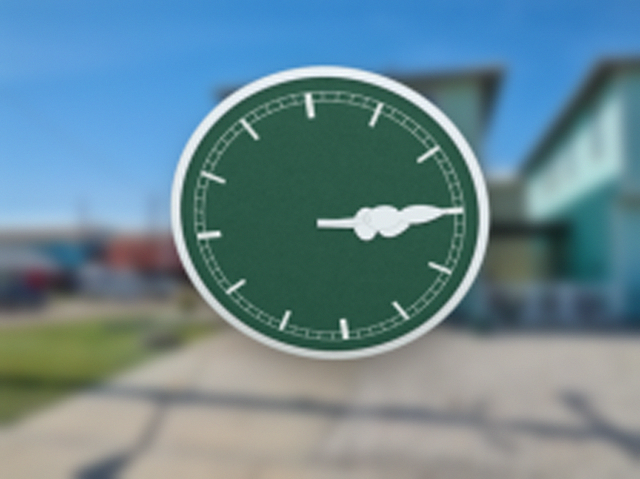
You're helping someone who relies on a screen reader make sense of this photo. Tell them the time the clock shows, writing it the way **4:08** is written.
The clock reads **3:15**
